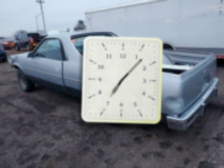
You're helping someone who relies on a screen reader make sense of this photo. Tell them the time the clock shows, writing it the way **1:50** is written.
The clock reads **7:07**
